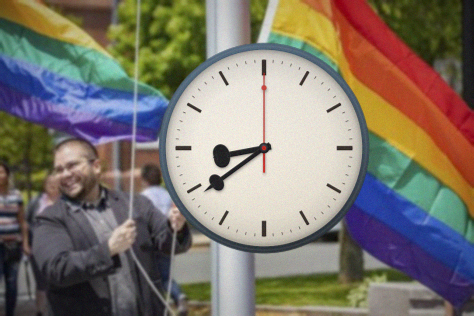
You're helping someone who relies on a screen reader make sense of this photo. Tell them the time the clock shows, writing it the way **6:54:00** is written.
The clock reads **8:39:00**
